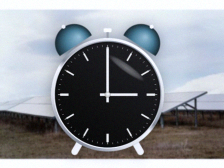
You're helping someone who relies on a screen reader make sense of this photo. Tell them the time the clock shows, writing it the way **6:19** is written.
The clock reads **3:00**
